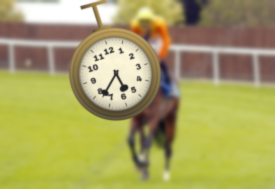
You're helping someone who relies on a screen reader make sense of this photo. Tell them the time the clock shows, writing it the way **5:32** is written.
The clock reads **5:38**
